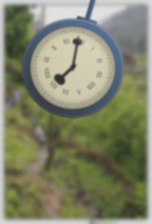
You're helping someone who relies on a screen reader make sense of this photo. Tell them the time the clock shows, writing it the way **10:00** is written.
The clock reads **6:59**
